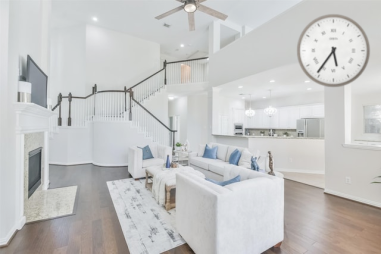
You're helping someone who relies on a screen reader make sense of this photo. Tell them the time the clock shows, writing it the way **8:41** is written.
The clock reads **5:36**
